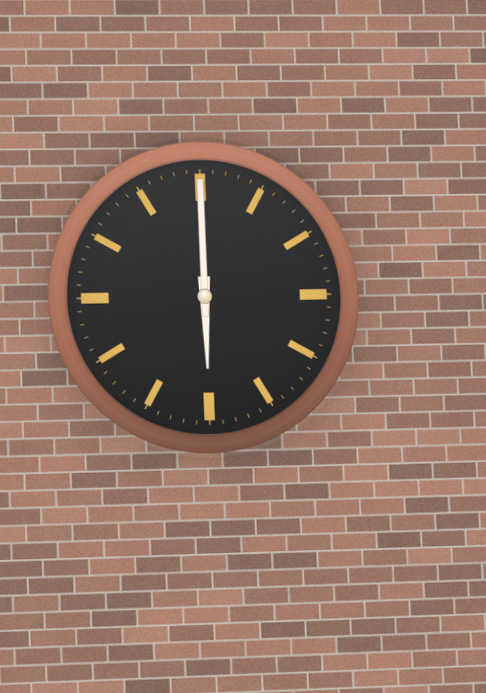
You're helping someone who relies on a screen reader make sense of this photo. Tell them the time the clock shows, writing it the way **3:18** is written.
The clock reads **6:00**
